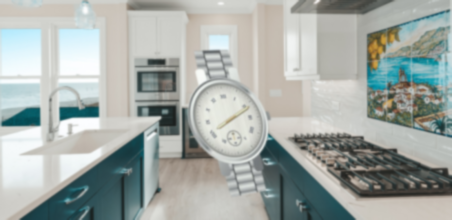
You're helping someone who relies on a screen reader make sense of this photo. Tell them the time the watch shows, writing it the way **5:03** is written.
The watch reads **8:11**
